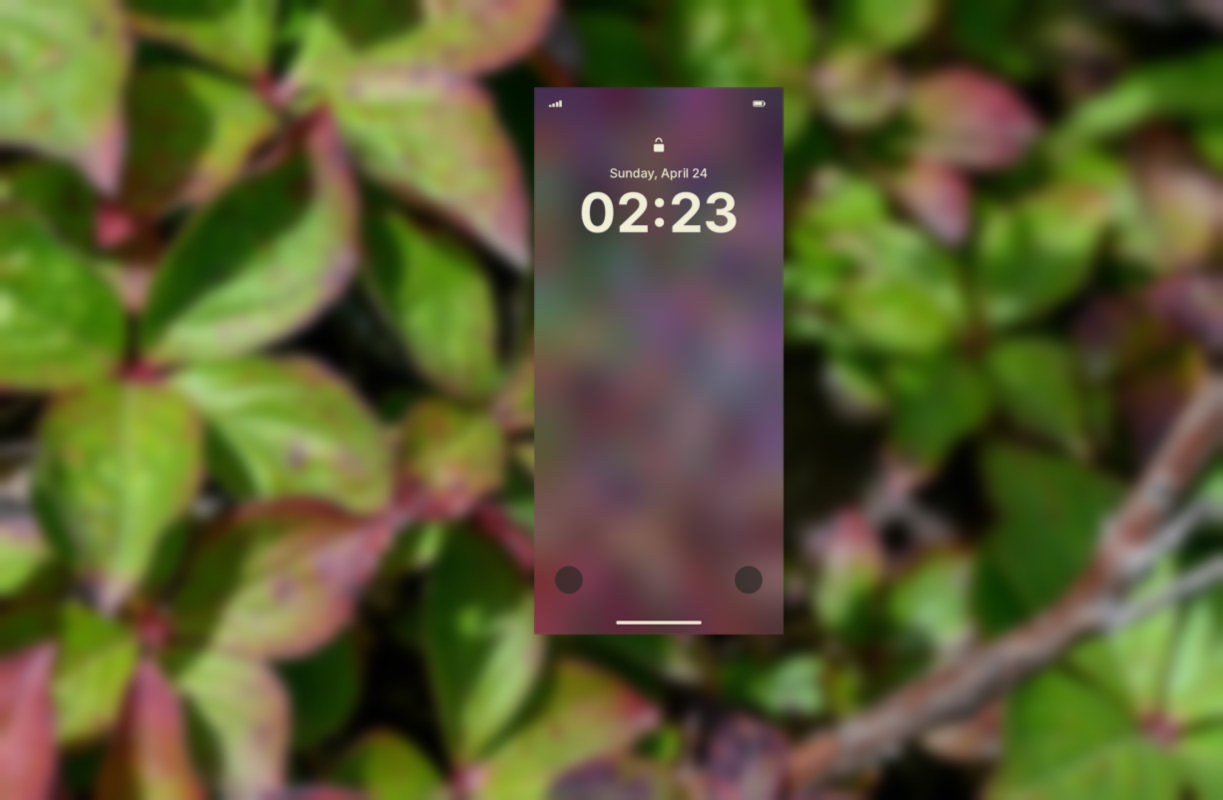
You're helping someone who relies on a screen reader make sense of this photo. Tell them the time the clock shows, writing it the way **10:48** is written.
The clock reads **2:23**
